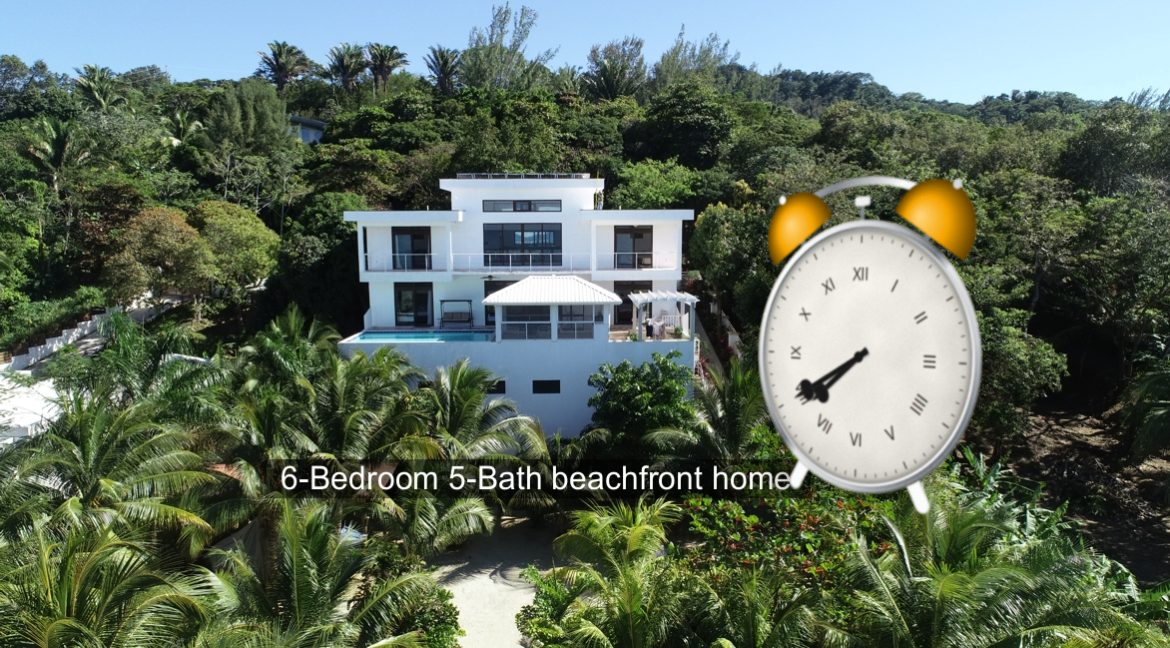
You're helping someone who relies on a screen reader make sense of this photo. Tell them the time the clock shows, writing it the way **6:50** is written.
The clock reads **7:40**
